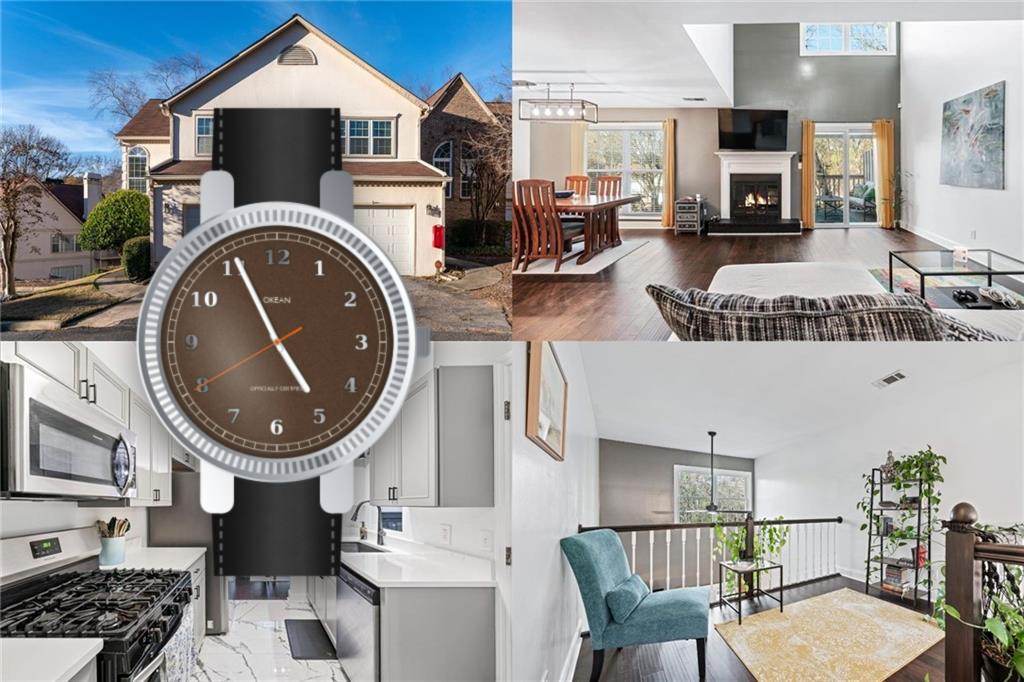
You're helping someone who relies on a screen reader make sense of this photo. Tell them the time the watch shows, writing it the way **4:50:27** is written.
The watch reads **4:55:40**
